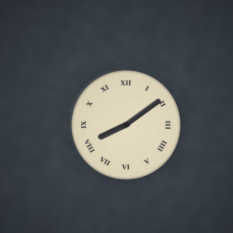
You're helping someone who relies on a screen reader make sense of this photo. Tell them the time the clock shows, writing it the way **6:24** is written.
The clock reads **8:09**
